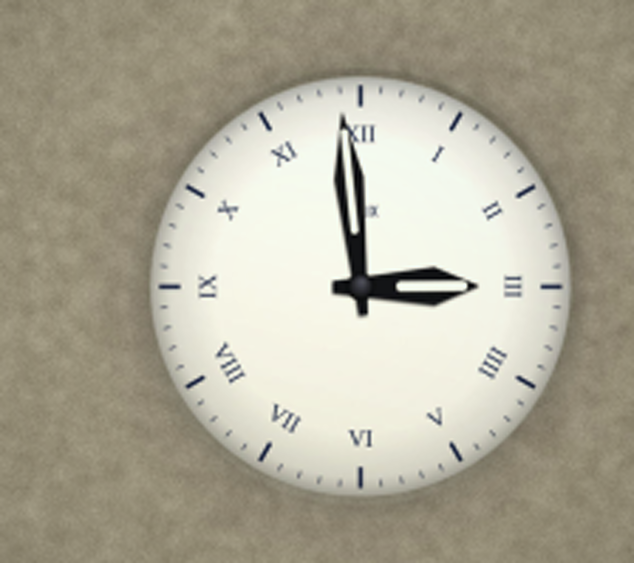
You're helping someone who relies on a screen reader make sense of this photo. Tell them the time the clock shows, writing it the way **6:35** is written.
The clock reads **2:59**
